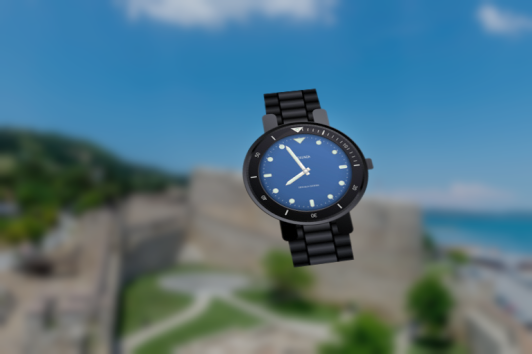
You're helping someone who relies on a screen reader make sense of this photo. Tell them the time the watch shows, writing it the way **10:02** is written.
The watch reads **7:56**
